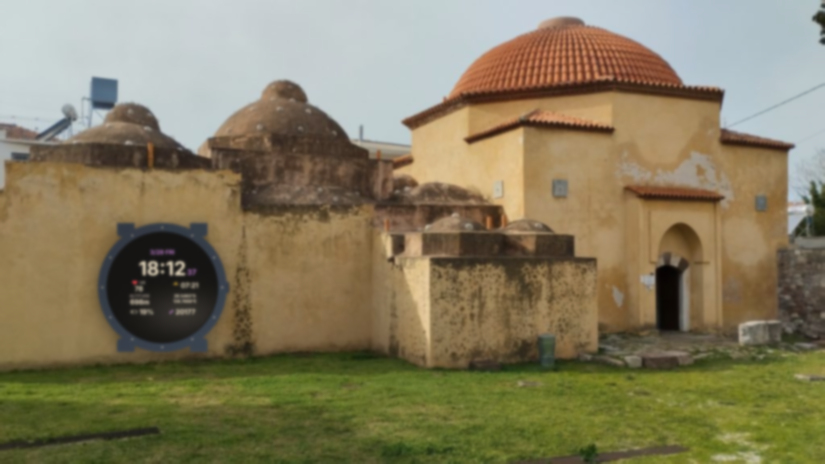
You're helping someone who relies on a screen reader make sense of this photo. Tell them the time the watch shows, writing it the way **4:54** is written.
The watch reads **18:12**
